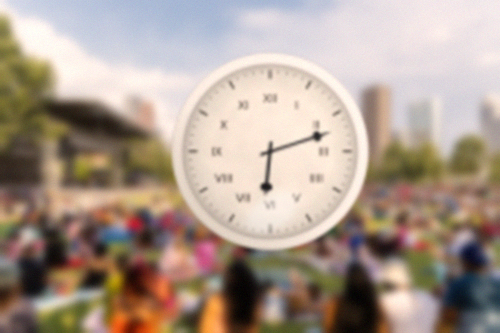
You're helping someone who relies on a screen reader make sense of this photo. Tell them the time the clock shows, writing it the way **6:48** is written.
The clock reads **6:12**
